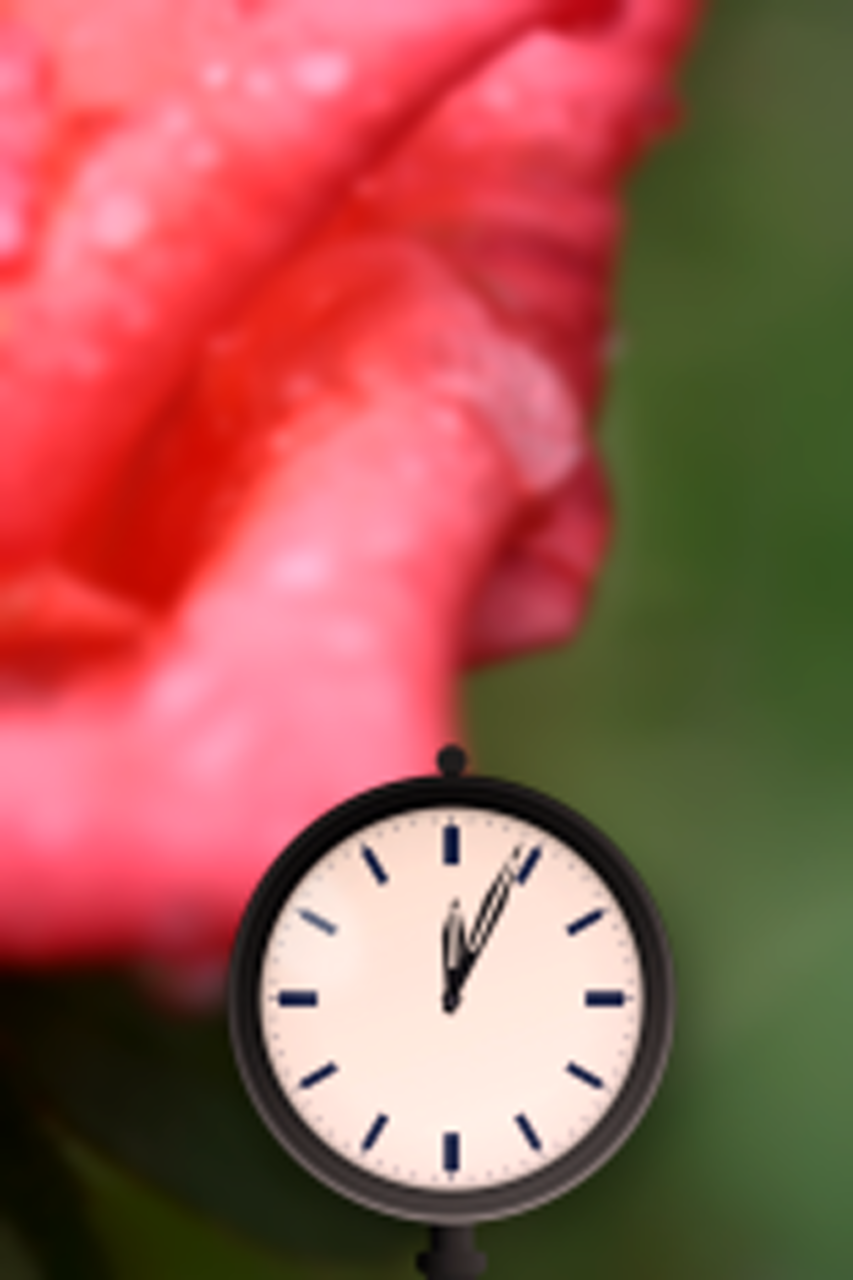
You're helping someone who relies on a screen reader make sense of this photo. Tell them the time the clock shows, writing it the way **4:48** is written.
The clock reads **12:04**
